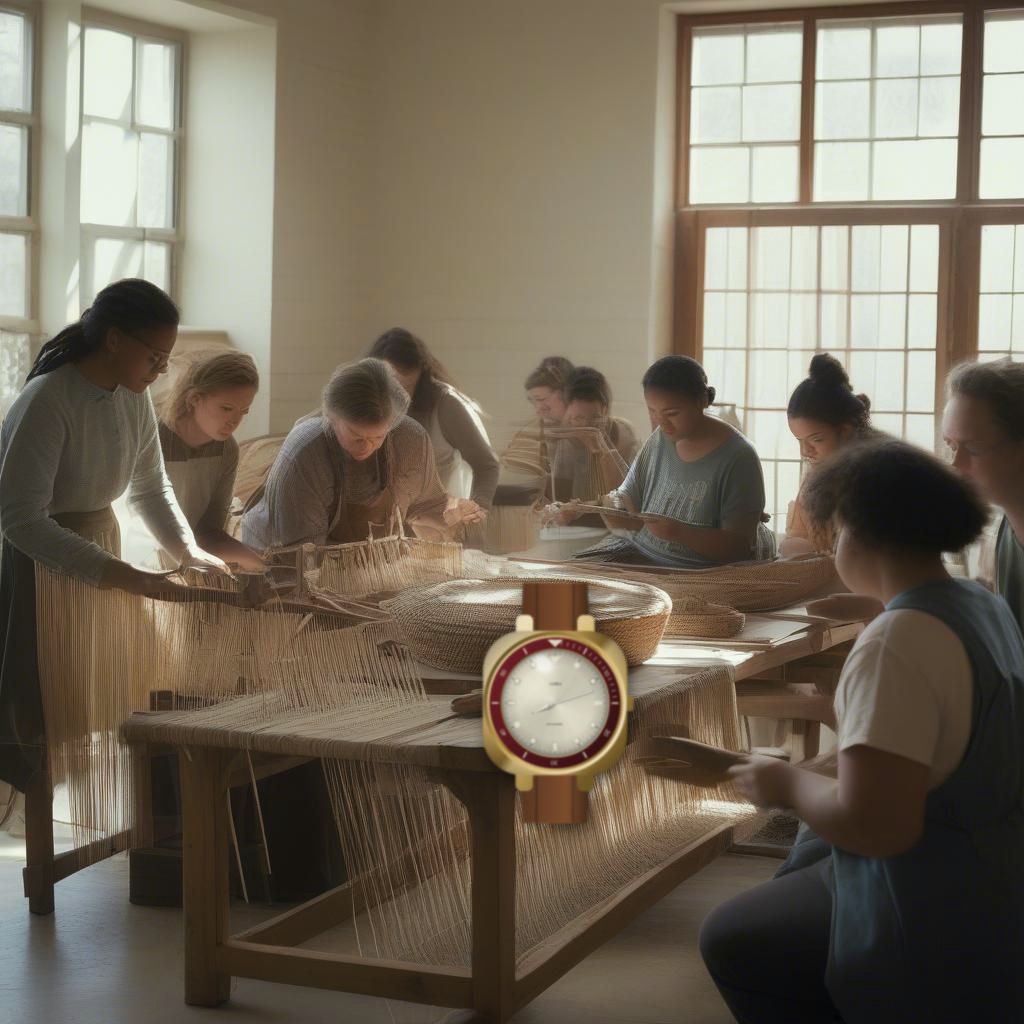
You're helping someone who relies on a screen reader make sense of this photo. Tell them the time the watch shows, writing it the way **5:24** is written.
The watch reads **8:12**
